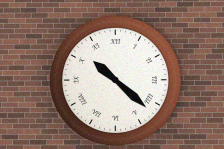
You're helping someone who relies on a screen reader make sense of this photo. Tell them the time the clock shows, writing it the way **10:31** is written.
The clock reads **10:22**
